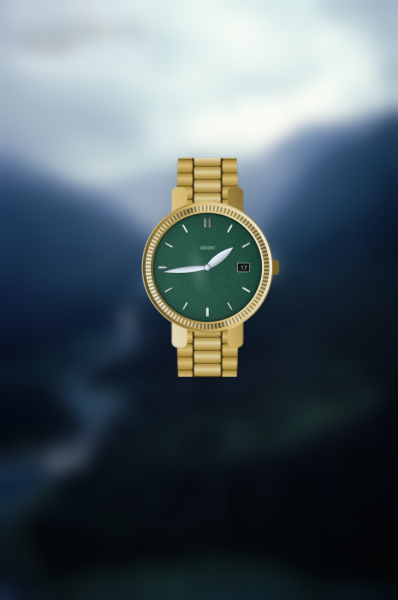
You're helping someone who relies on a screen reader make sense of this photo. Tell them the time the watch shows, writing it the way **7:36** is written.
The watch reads **1:44**
